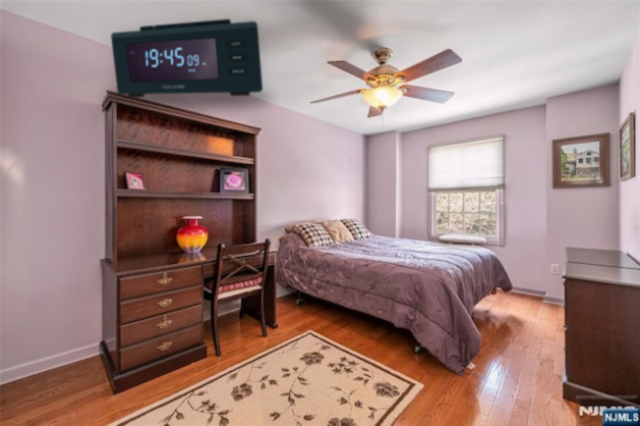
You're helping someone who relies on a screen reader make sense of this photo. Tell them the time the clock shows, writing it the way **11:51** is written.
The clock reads **19:45**
